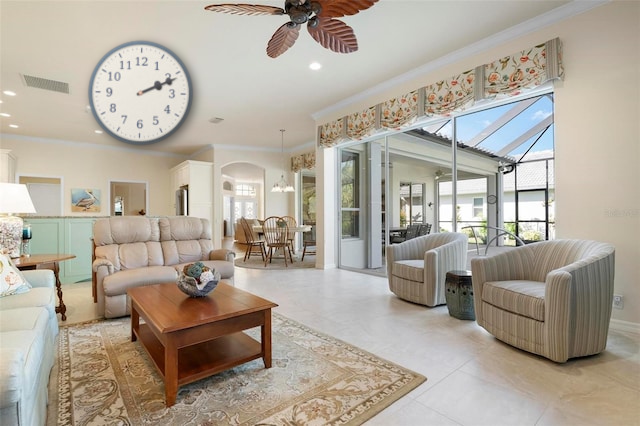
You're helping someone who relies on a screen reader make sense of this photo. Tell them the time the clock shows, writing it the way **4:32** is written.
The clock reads **2:11**
